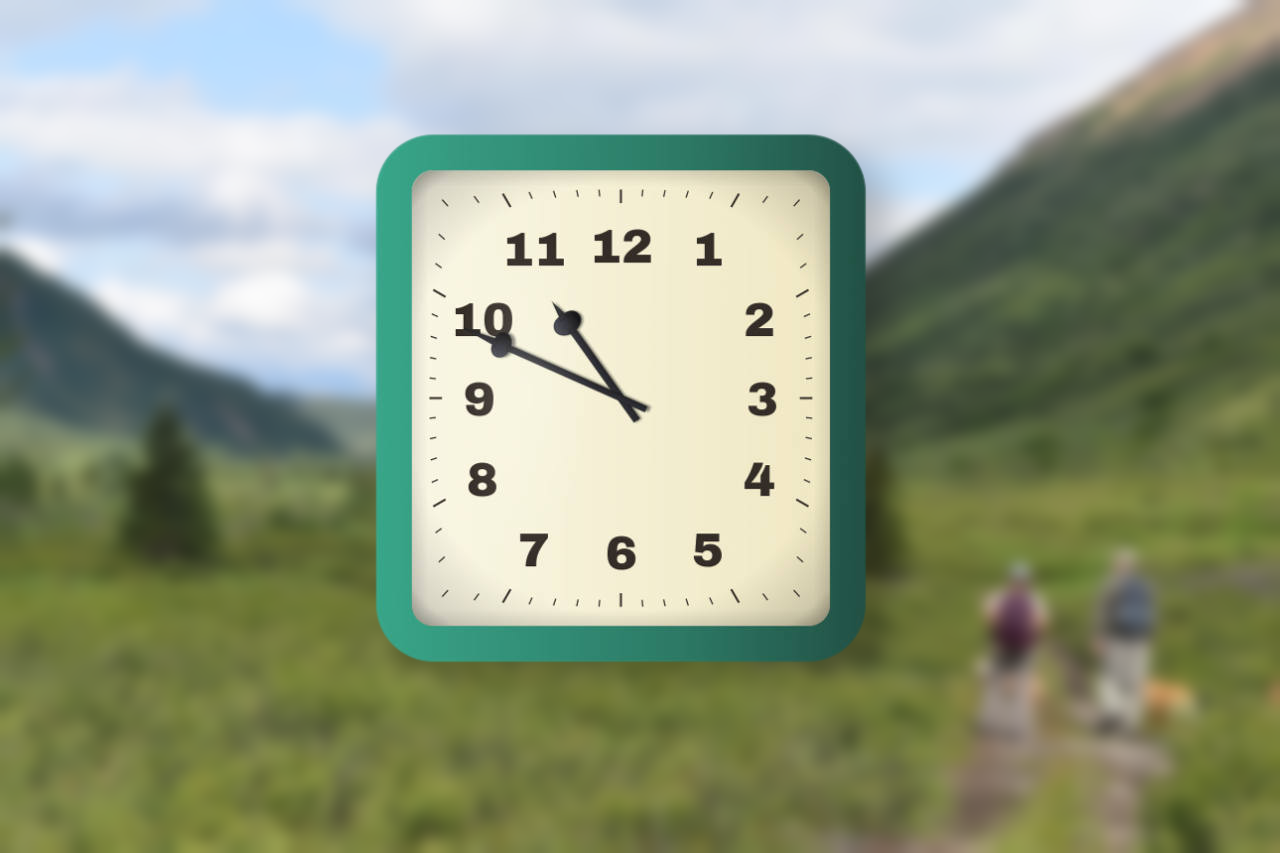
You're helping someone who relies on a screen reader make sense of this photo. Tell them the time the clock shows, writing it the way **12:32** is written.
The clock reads **10:49**
